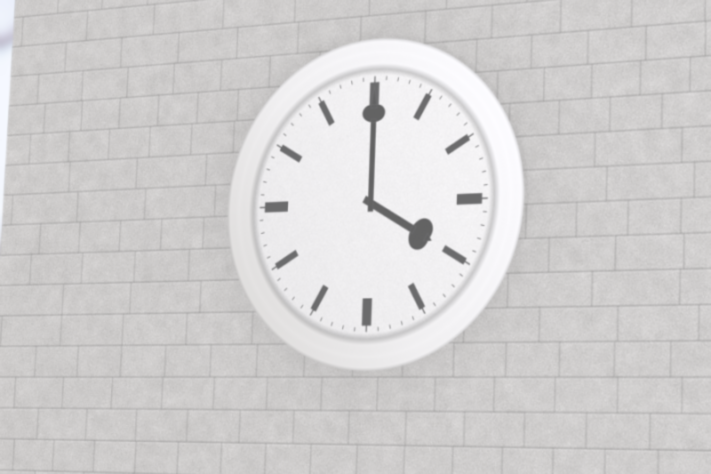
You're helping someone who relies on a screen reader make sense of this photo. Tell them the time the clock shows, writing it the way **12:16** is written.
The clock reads **4:00**
